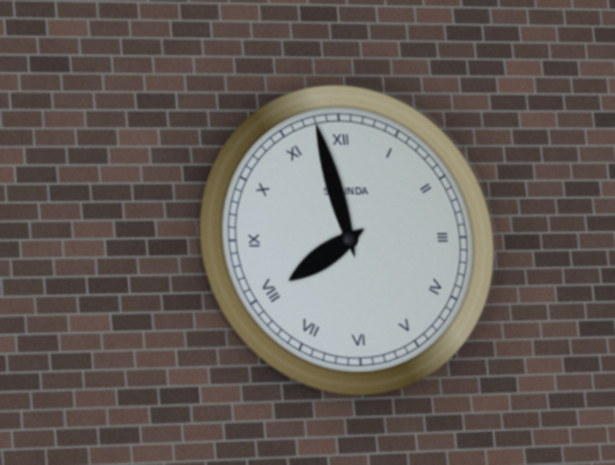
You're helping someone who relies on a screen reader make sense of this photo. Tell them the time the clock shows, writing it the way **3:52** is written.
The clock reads **7:58**
